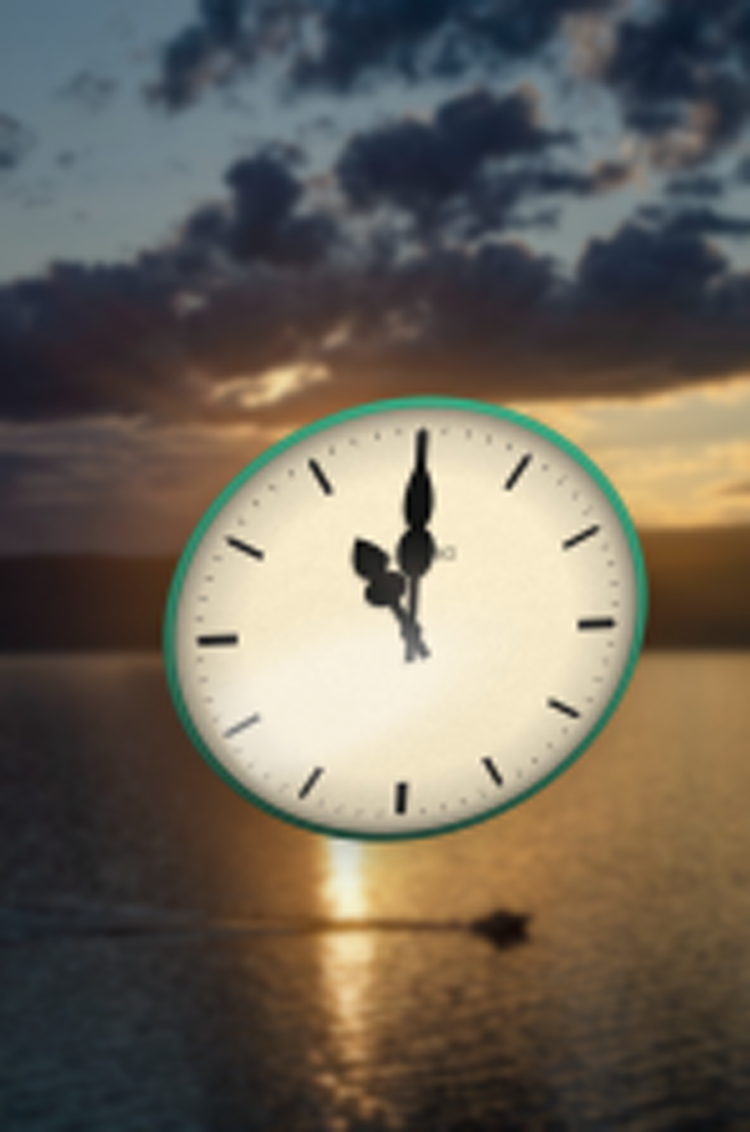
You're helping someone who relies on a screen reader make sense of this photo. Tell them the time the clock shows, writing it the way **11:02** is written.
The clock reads **11:00**
